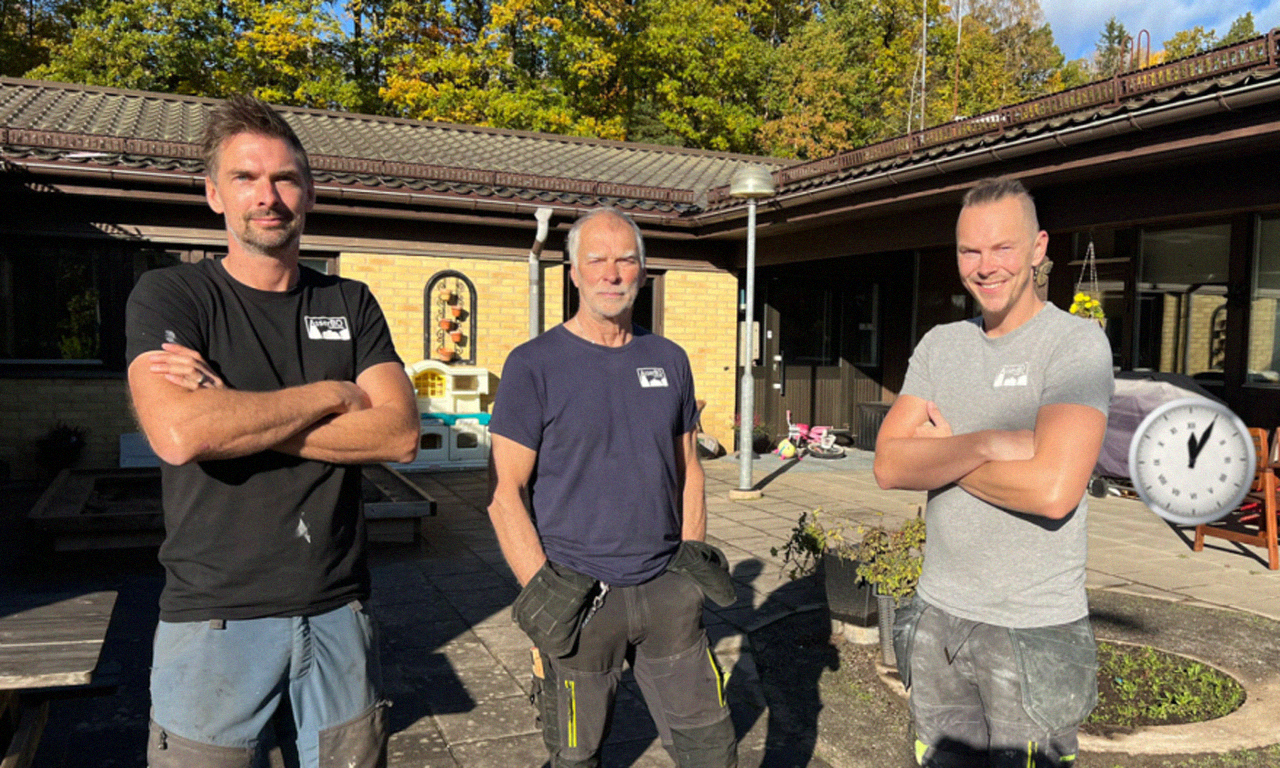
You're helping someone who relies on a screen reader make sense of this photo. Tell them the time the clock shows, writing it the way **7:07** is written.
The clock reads **12:05**
